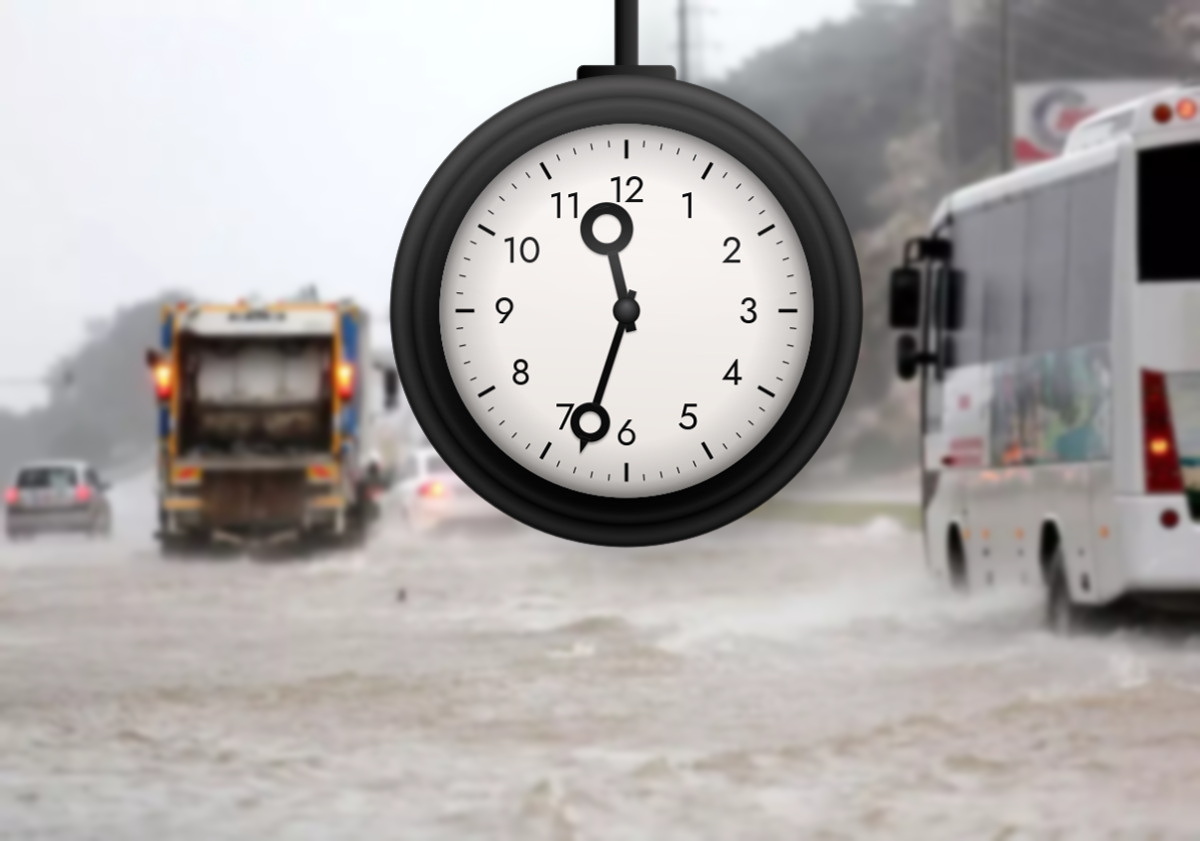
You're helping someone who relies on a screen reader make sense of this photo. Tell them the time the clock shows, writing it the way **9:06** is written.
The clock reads **11:33**
